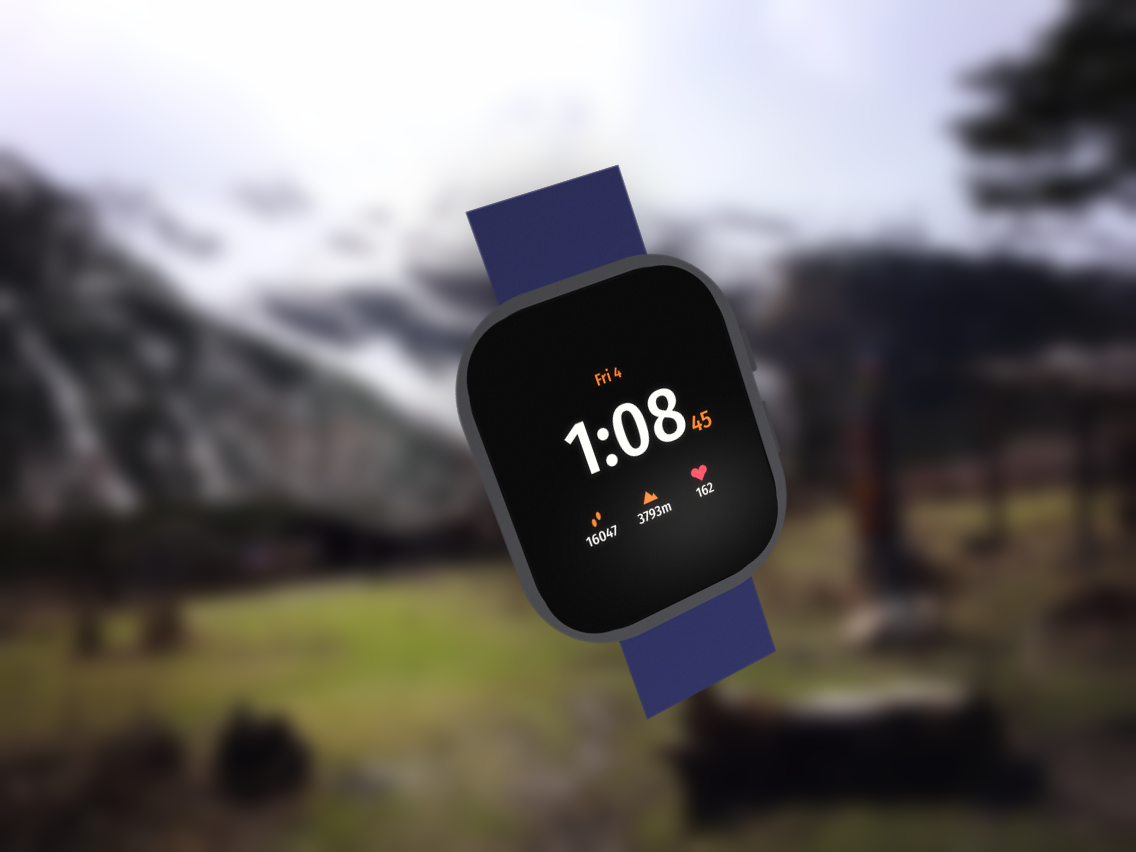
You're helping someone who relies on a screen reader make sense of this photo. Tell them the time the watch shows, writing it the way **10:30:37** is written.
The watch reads **1:08:45**
